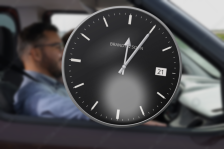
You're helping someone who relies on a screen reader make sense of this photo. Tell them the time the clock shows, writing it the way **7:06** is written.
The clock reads **12:05**
